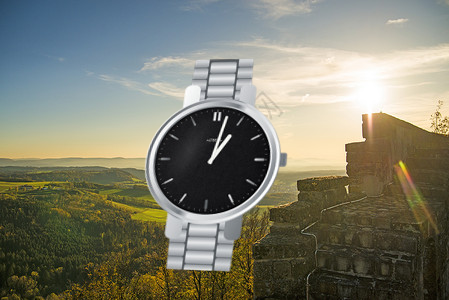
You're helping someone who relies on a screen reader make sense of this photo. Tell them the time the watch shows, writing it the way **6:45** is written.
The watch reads **1:02**
